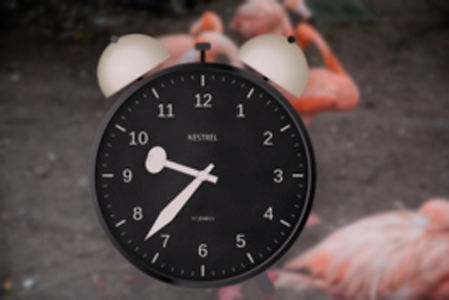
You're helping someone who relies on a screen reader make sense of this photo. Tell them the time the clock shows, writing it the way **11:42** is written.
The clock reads **9:37**
